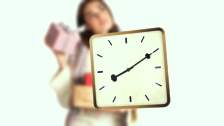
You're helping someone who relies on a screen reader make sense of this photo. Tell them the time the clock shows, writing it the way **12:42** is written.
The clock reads **8:10**
